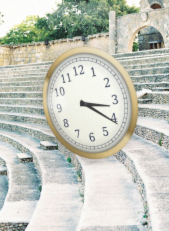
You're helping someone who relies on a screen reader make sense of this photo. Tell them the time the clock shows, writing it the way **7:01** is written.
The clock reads **3:21**
